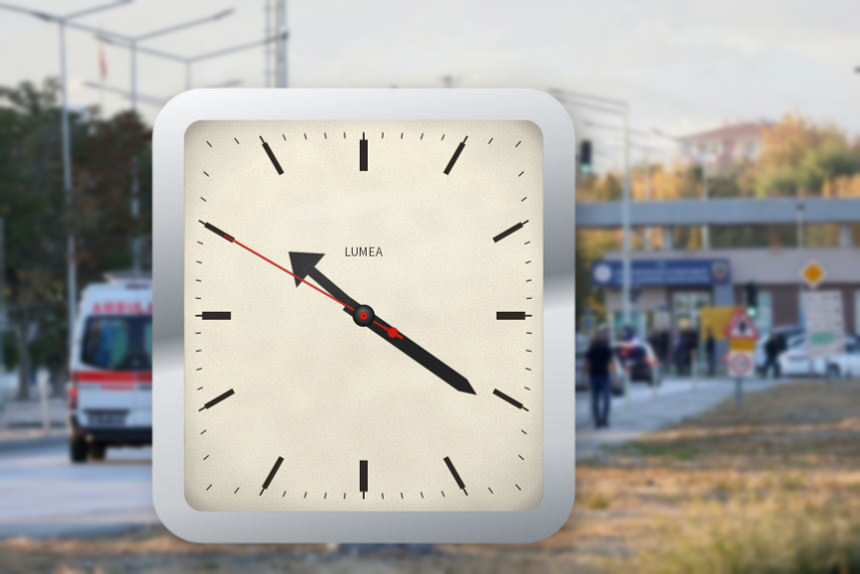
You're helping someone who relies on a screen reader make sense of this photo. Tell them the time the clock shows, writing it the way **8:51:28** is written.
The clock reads **10:20:50**
